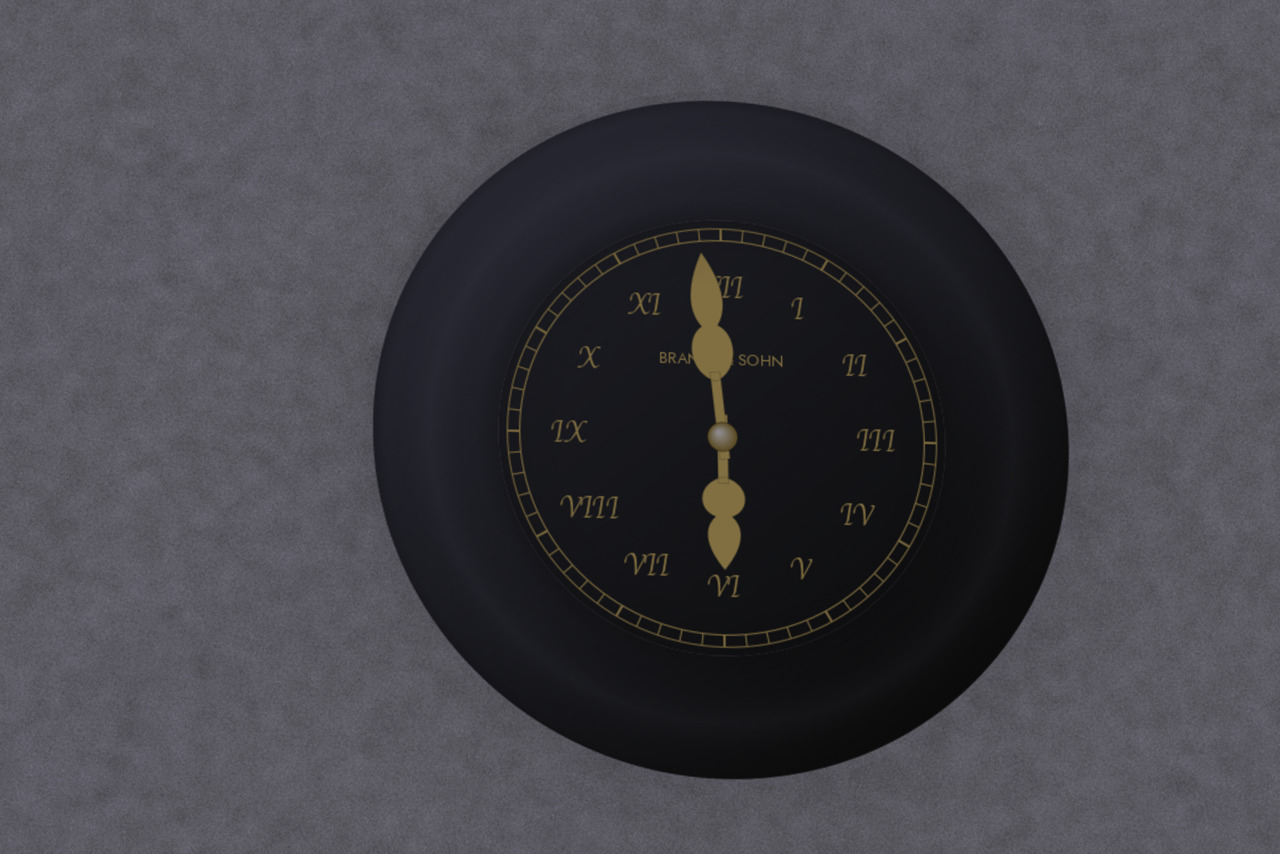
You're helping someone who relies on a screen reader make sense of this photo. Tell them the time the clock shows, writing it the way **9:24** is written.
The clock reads **5:59**
